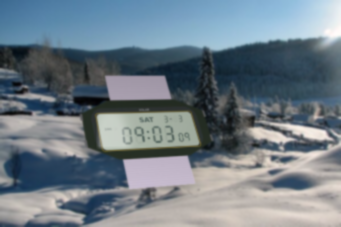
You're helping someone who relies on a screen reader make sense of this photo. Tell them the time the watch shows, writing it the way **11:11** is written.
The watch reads **9:03**
